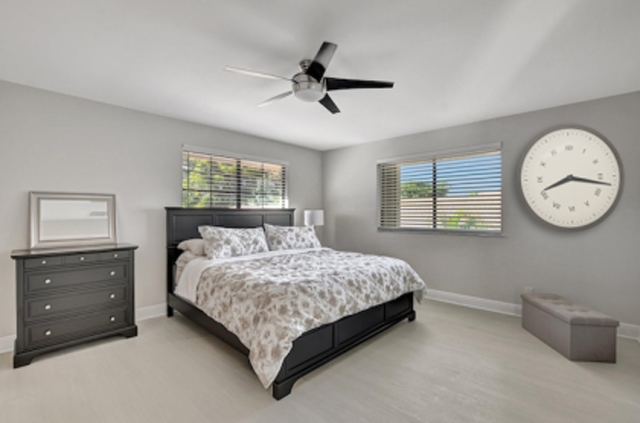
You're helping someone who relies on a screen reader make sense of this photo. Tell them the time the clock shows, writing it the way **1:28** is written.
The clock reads **8:17**
